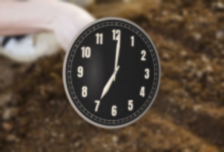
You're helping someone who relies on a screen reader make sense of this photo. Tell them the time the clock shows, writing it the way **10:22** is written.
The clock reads **7:01**
